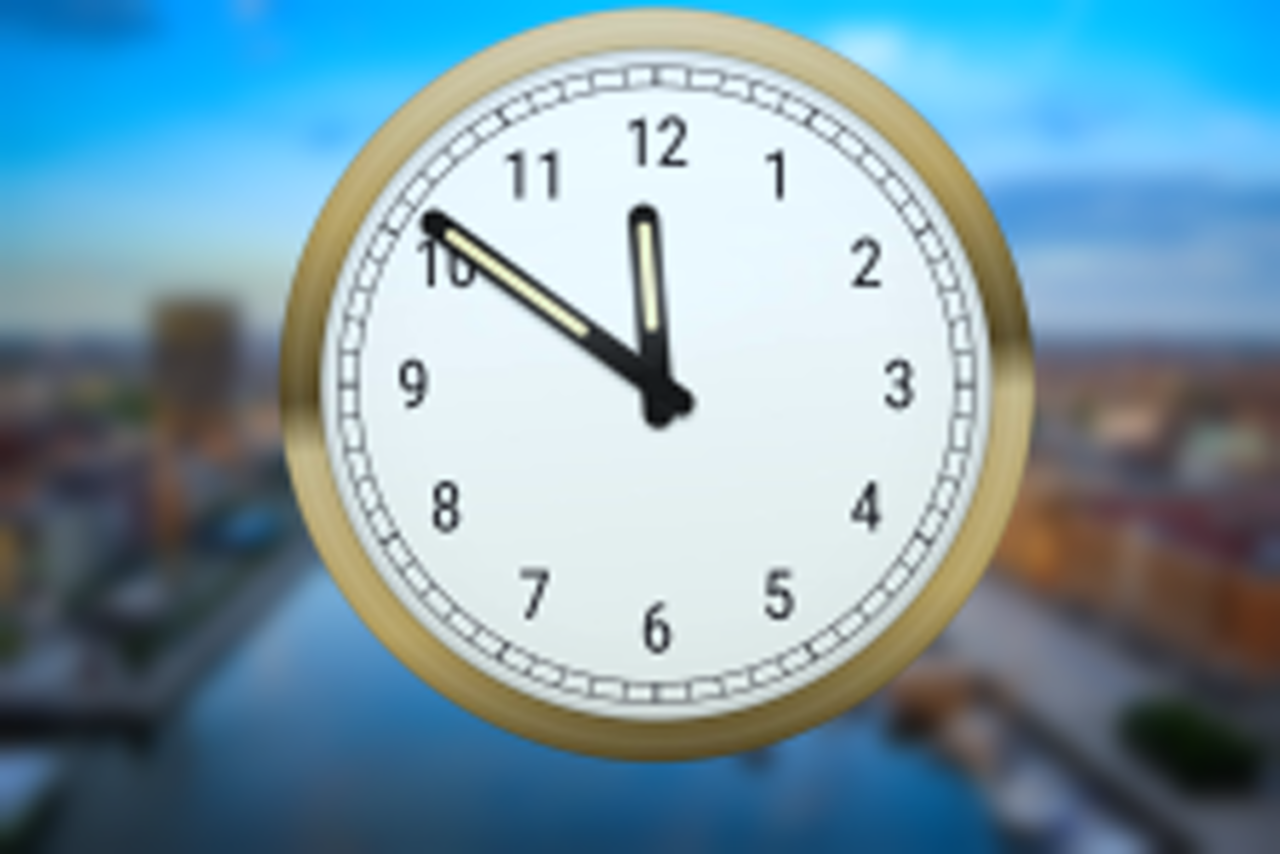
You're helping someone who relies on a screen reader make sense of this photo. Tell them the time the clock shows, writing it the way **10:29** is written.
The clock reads **11:51**
